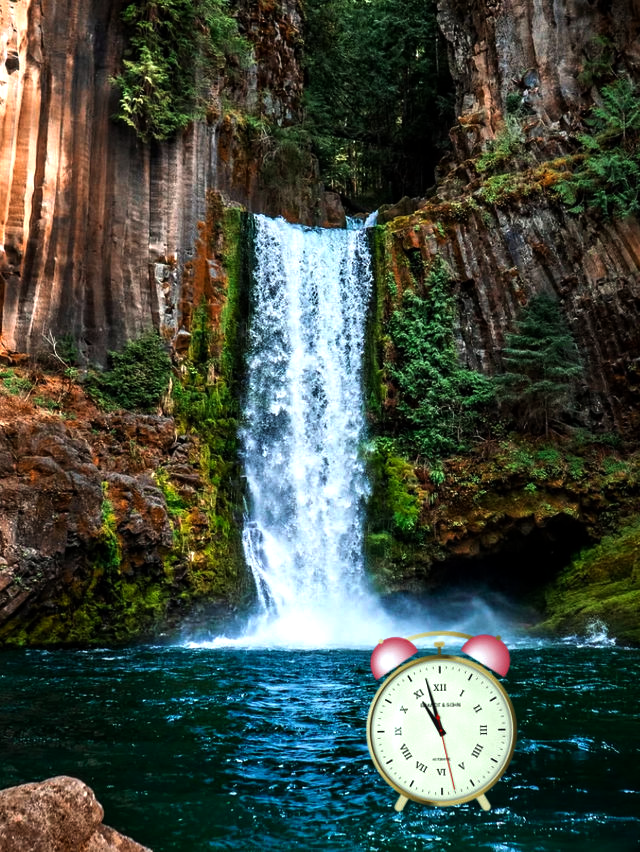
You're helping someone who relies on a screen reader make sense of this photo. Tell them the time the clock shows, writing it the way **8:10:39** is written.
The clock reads **10:57:28**
